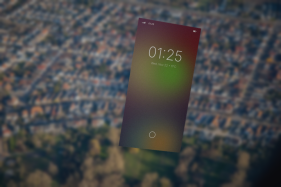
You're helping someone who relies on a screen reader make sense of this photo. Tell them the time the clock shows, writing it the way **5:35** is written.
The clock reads **1:25**
